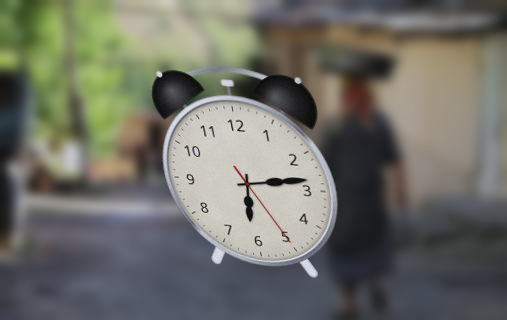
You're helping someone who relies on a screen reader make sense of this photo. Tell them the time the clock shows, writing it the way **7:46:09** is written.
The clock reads **6:13:25**
